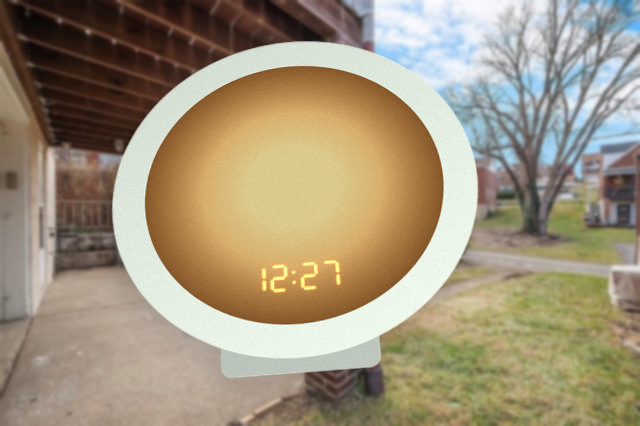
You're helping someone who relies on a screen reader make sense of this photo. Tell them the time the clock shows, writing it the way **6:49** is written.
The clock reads **12:27**
